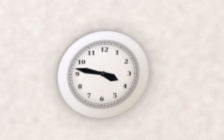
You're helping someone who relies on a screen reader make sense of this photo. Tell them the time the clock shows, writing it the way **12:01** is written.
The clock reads **3:47**
